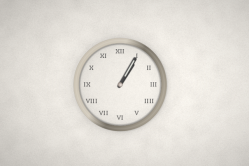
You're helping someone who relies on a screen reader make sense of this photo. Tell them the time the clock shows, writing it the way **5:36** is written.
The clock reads **1:05**
